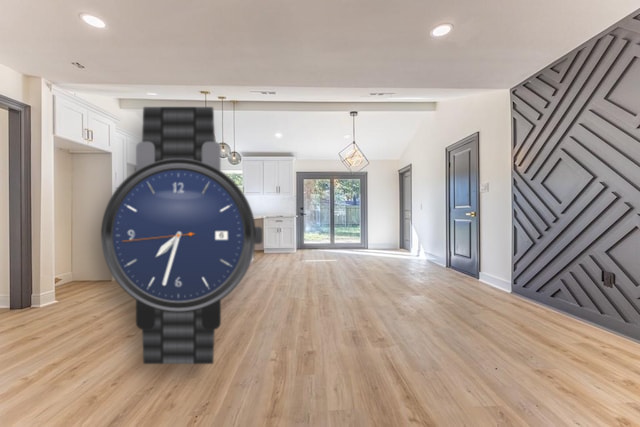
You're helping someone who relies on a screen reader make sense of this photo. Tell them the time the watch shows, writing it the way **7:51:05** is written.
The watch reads **7:32:44**
